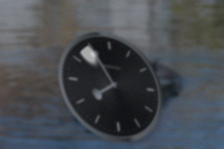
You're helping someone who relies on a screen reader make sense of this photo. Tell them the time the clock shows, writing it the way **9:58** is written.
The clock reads **7:55**
